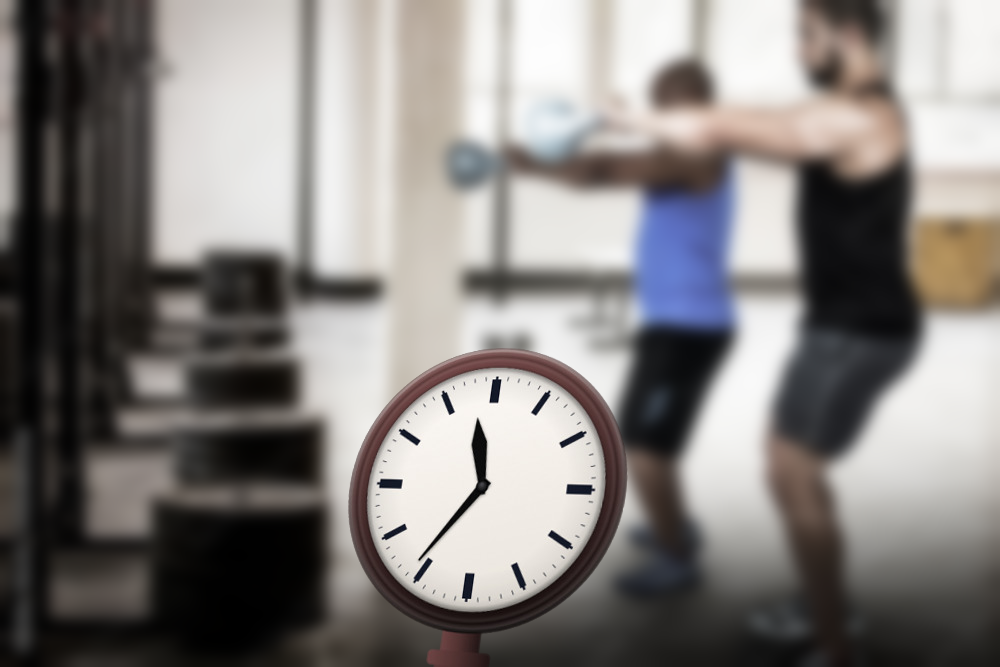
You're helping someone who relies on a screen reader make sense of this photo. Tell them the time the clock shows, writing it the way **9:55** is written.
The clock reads **11:36**
